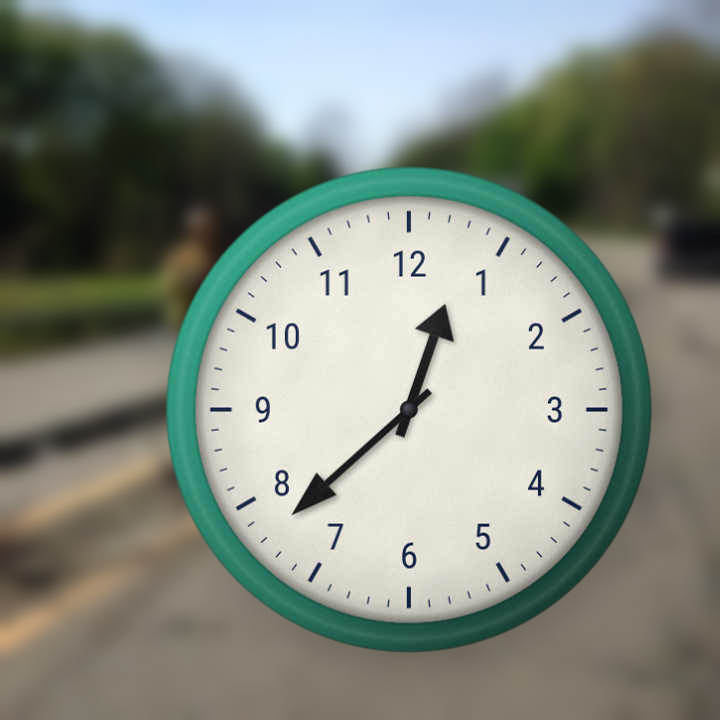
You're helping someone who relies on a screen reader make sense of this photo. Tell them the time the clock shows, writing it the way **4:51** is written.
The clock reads **12:38**
